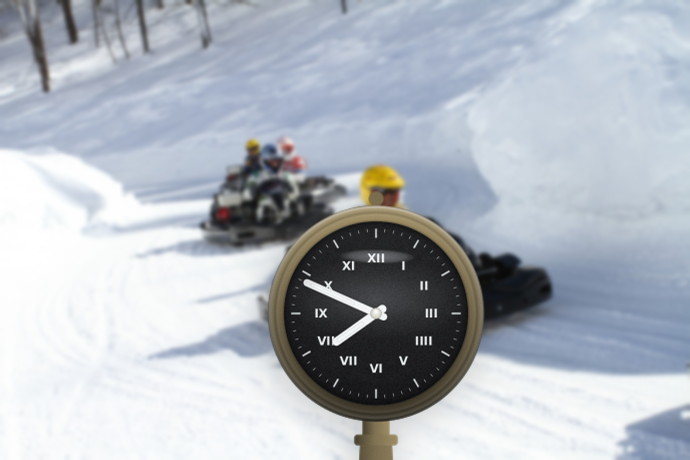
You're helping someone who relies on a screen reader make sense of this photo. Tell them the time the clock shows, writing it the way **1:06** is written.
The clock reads **7:49**
